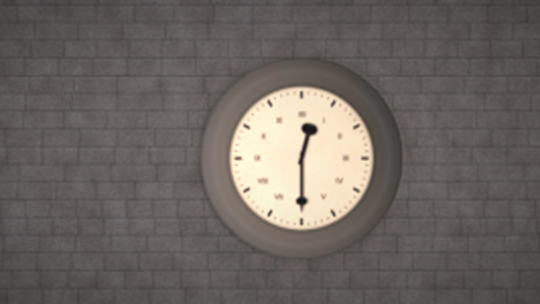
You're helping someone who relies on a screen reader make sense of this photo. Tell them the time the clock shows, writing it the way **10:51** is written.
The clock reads **12:30**
